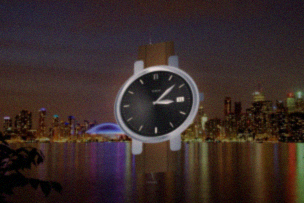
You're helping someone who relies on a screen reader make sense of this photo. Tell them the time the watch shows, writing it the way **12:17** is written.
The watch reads **3:08**
